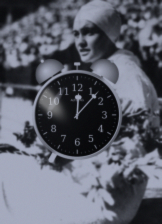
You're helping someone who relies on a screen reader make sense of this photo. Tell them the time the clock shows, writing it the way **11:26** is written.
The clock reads **12:07**
